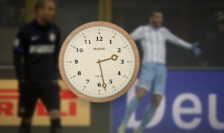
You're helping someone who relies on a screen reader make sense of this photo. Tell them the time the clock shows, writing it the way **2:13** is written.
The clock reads **2:28**
